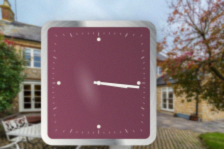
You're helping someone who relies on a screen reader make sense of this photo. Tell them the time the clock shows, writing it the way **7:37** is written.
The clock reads **3:16**
